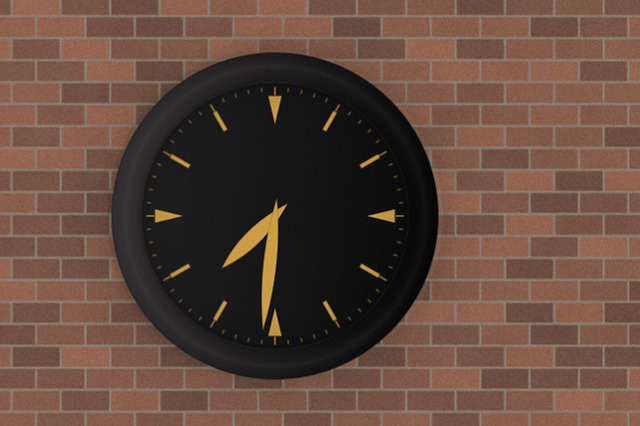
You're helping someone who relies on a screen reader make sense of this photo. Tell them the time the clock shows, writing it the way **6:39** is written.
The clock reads **7:31**
